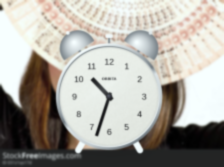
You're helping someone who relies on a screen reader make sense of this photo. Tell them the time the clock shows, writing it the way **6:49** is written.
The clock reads **10:33**
